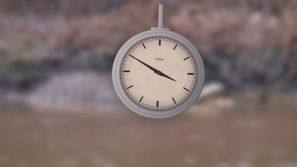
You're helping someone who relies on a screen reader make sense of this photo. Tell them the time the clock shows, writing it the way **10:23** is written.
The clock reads **3:50**
